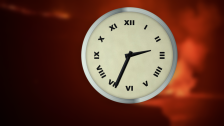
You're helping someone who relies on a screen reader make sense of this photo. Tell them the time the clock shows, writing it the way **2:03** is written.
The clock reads **2:34**
